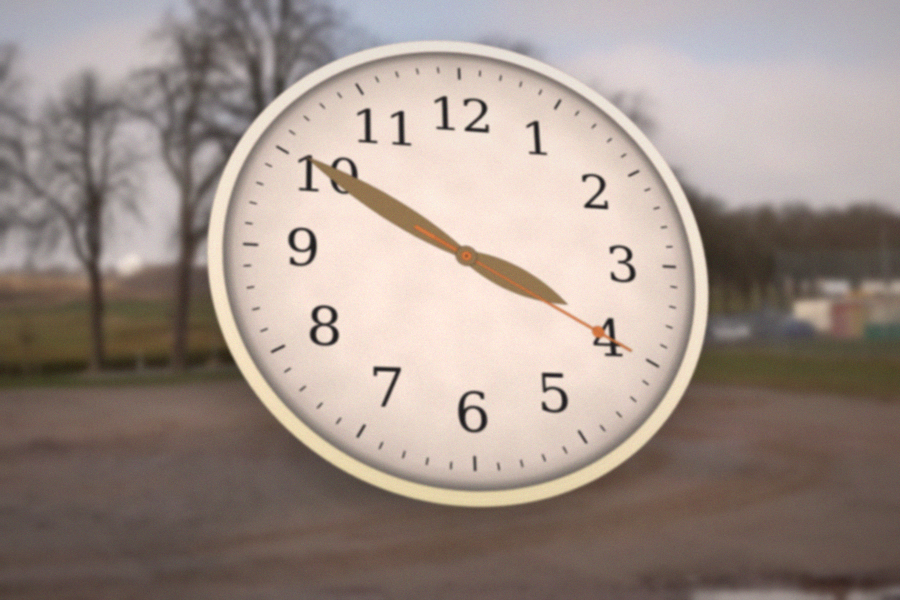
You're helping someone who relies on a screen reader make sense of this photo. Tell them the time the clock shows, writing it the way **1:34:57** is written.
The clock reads **3:50:20**
